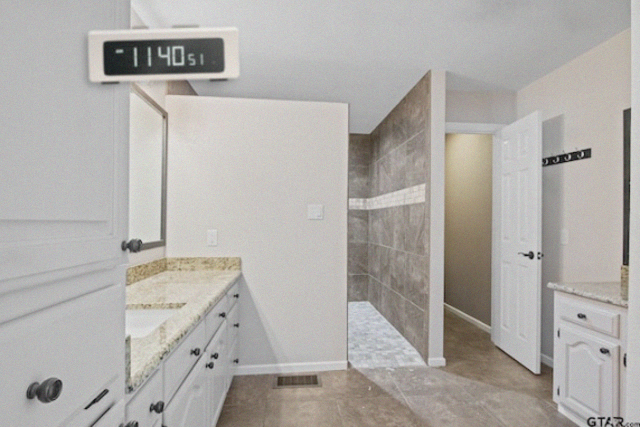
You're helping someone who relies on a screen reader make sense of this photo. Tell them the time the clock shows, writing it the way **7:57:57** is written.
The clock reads **11:40:51**
